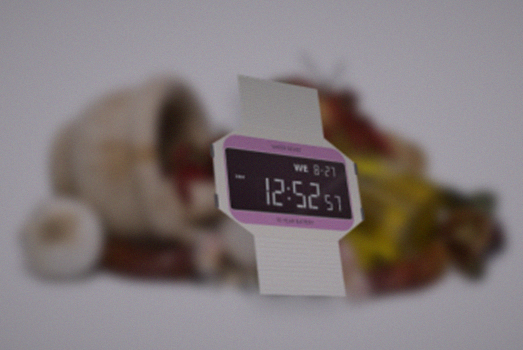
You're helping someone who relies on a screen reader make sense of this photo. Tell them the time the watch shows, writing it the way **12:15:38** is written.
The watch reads **12:52:57**
